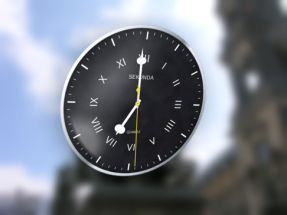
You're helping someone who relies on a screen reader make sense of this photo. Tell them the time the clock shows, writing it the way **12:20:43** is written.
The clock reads **6:59:29**
